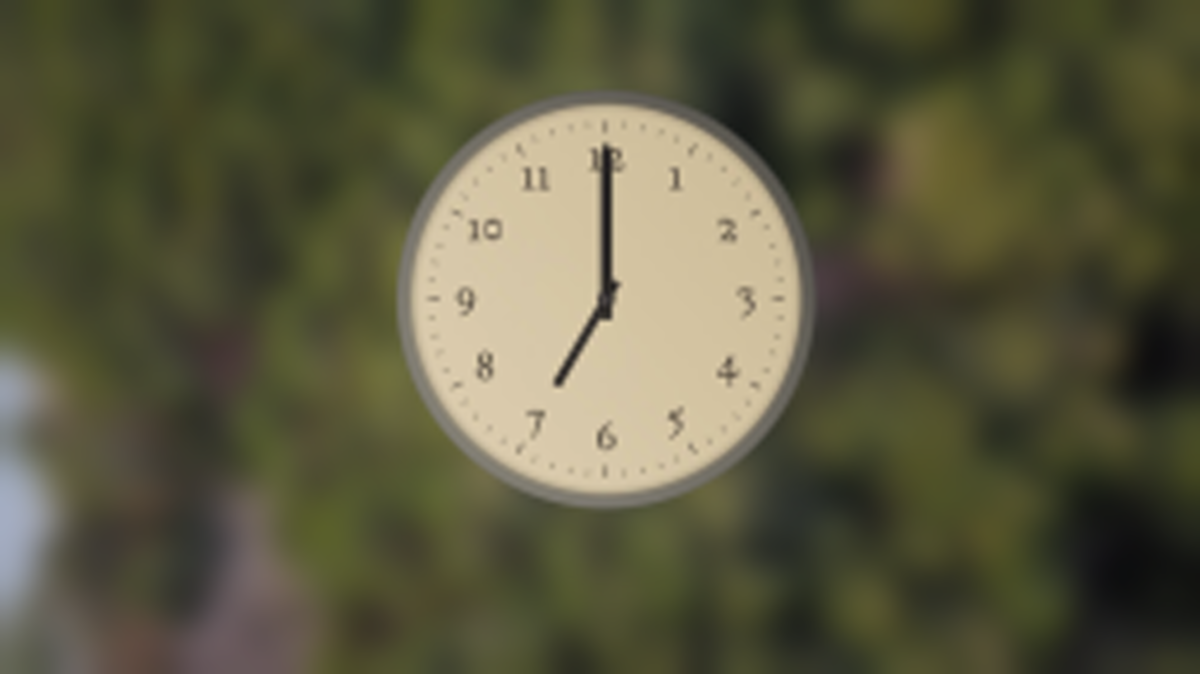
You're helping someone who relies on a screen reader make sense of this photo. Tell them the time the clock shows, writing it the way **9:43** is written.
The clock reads **7:00**
